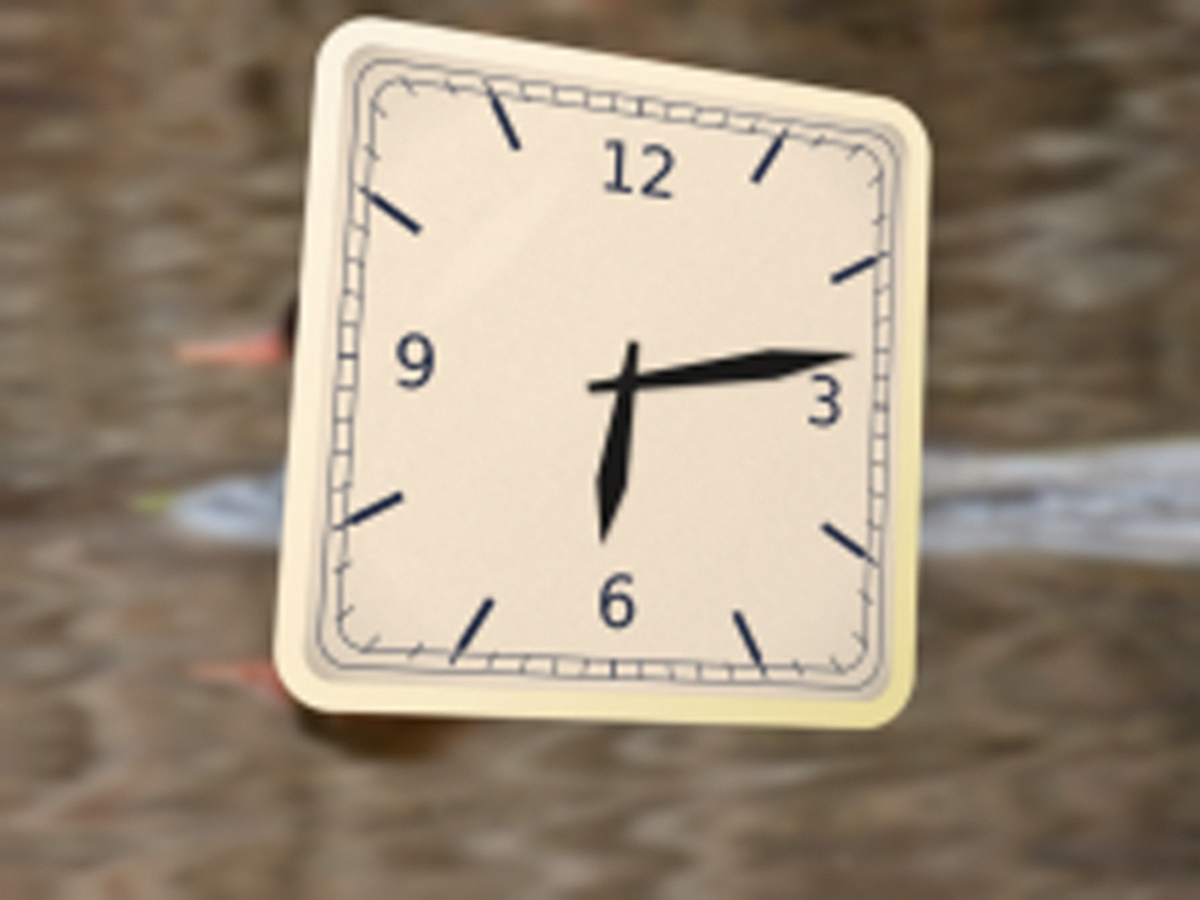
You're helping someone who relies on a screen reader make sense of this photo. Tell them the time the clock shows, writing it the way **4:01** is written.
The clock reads **6:13**
